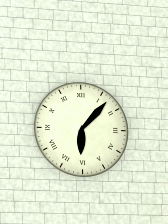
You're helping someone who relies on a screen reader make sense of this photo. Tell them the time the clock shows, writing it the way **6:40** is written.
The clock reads **6:07**
